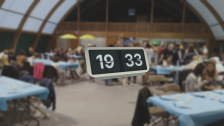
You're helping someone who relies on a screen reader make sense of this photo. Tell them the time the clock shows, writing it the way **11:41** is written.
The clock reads **19:33**
